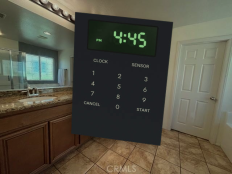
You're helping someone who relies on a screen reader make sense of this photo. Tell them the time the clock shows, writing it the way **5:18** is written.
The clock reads **4:45**
